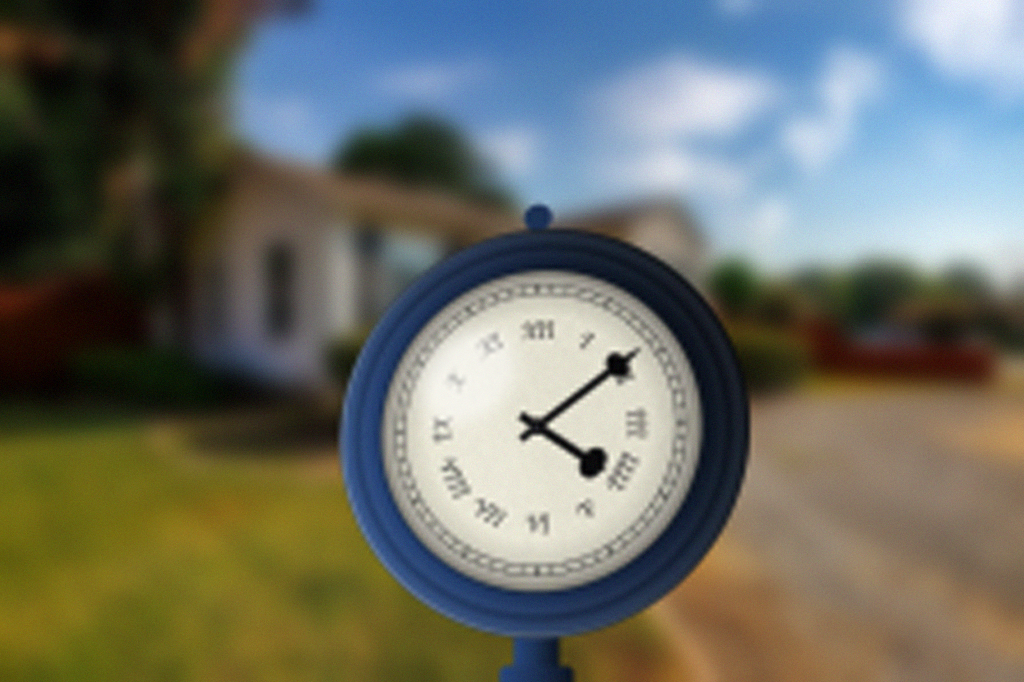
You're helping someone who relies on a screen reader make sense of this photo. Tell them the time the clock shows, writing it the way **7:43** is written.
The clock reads **4:09**
